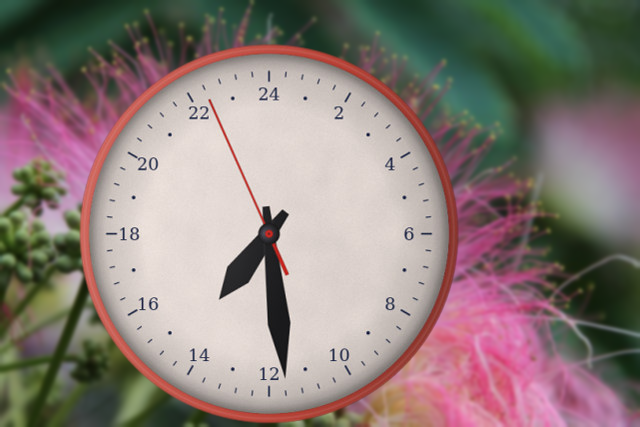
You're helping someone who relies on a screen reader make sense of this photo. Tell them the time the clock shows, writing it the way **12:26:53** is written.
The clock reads **14:28:56**
